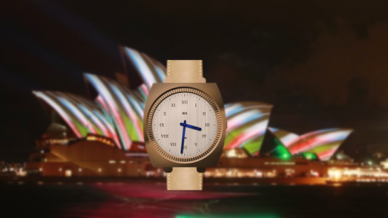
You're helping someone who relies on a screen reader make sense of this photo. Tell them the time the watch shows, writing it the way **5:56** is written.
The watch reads **3:31**
